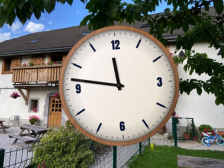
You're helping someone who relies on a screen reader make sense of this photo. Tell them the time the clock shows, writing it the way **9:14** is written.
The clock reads **11:47**
